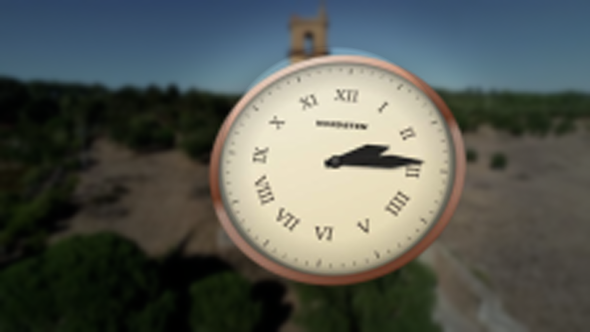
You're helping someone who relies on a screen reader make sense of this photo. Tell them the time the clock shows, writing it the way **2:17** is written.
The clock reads **2:14**
